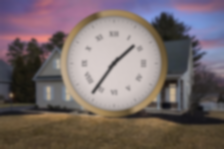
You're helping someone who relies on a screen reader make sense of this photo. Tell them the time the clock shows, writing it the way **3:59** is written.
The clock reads **1:36**
